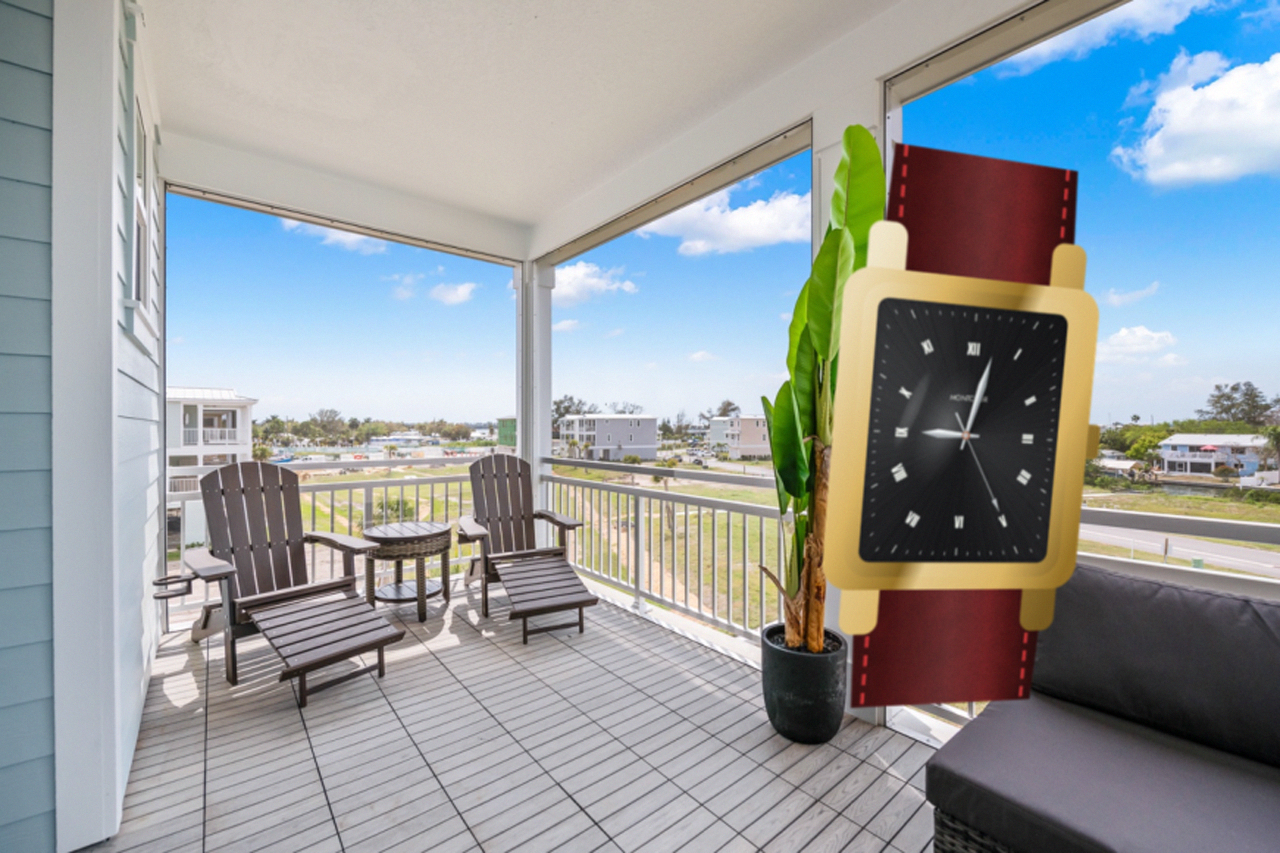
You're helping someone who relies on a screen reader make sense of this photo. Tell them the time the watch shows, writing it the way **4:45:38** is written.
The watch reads **9:02:25**
